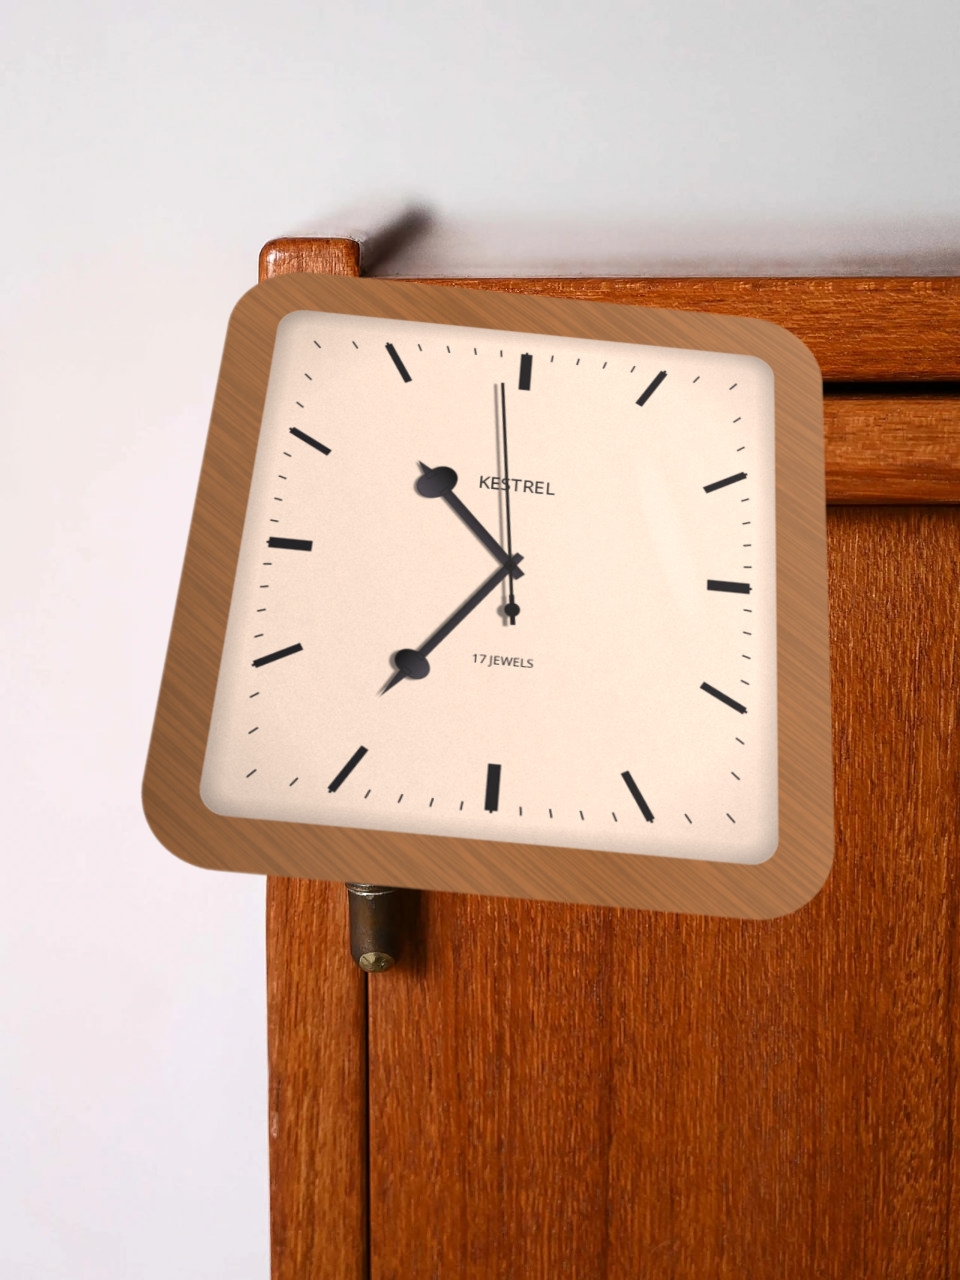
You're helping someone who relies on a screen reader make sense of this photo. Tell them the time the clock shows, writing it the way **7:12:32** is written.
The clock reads **10:35:59**
